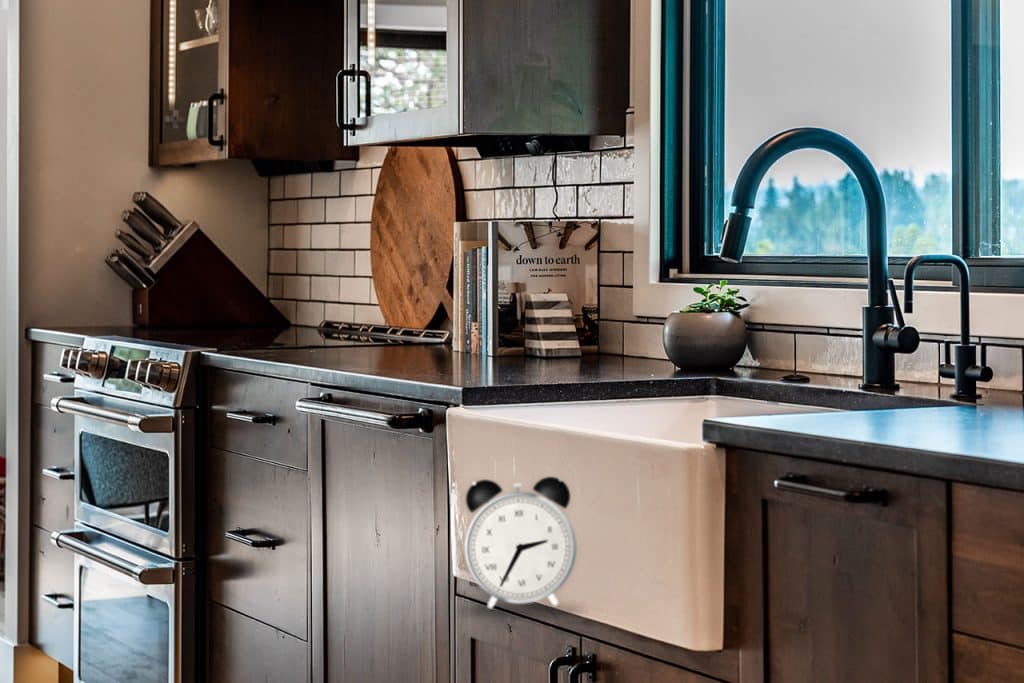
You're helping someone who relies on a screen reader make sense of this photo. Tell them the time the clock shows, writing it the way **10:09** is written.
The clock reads **2:35**
